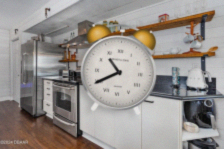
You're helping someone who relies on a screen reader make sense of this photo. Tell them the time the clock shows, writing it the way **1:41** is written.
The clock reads **10:40**
